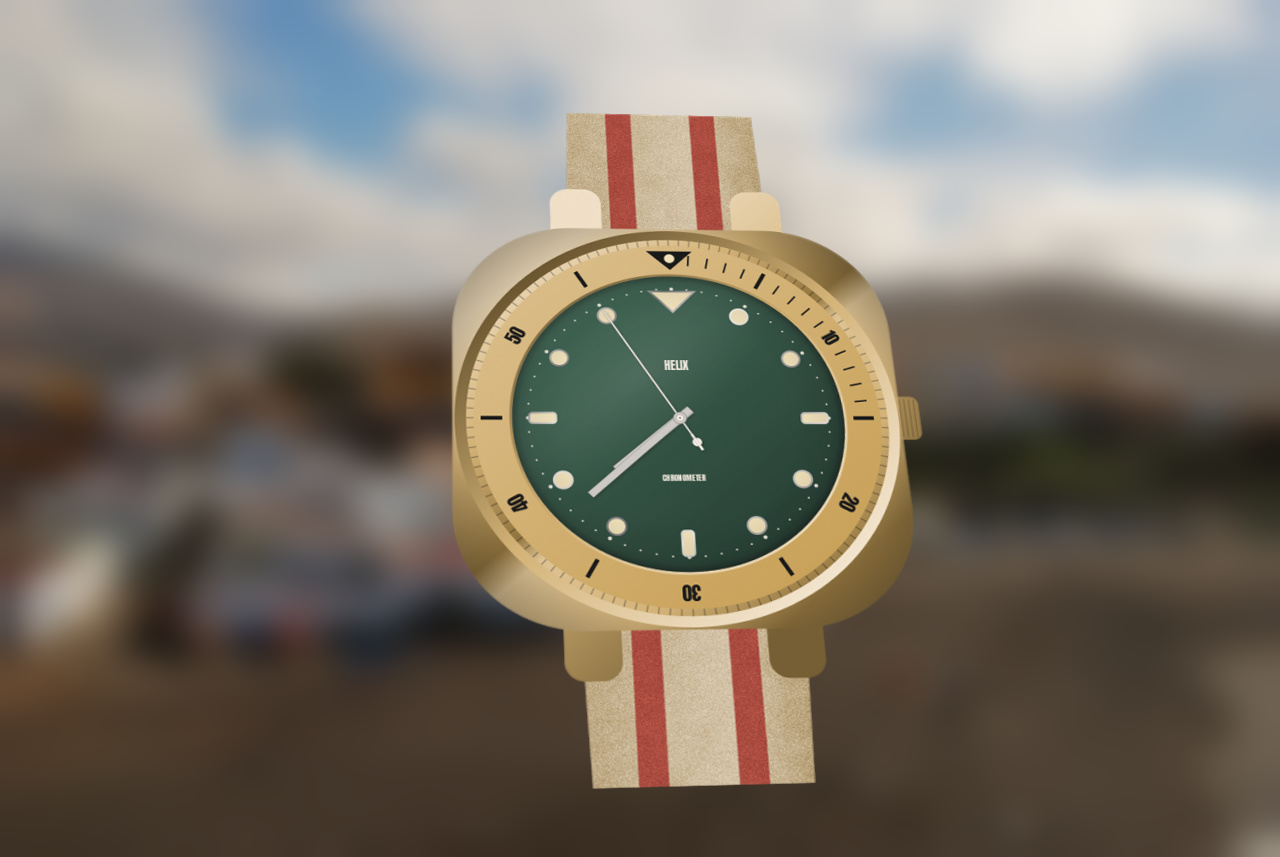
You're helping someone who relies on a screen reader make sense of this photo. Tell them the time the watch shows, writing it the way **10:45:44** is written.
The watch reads **7:37:55**
